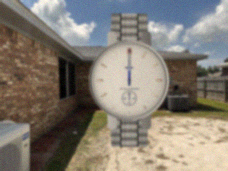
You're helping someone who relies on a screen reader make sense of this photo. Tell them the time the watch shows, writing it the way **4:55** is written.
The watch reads **12:00**
